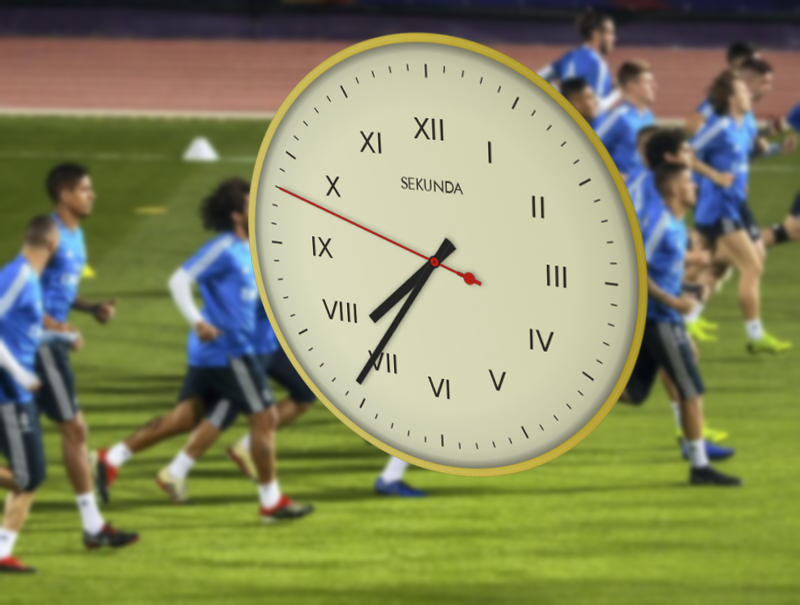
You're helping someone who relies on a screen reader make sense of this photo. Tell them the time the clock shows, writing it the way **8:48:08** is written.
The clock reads **7:35:48**
